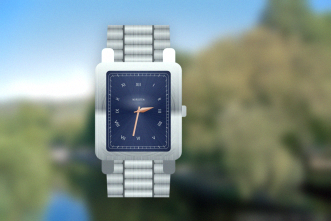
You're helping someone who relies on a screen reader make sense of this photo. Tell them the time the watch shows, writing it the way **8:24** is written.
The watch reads **2:32**
